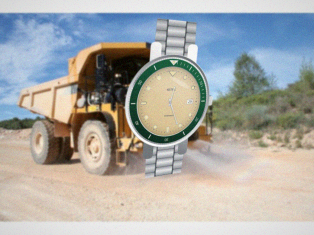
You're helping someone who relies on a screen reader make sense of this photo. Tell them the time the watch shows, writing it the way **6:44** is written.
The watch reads **12:26**
